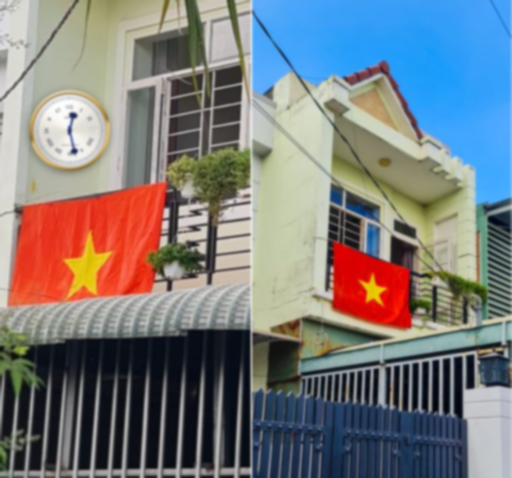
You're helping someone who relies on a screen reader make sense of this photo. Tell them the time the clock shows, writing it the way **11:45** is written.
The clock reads **12:28**
